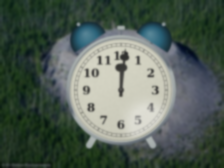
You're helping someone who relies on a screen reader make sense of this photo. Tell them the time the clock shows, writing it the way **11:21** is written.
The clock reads **12:01**
